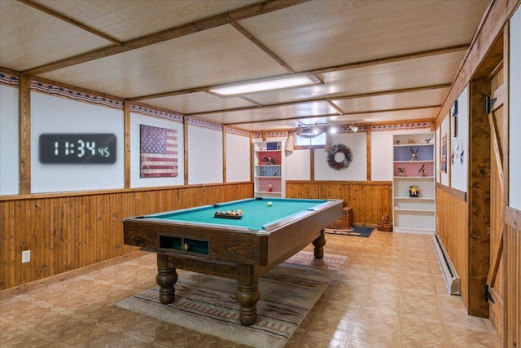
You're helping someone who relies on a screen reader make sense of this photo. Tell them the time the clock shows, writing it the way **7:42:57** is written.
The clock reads **11:34:45**
